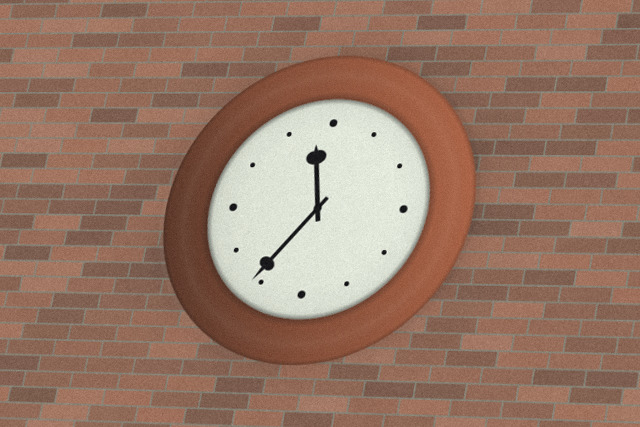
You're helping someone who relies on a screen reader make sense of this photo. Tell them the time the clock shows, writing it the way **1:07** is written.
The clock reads **11:36**
